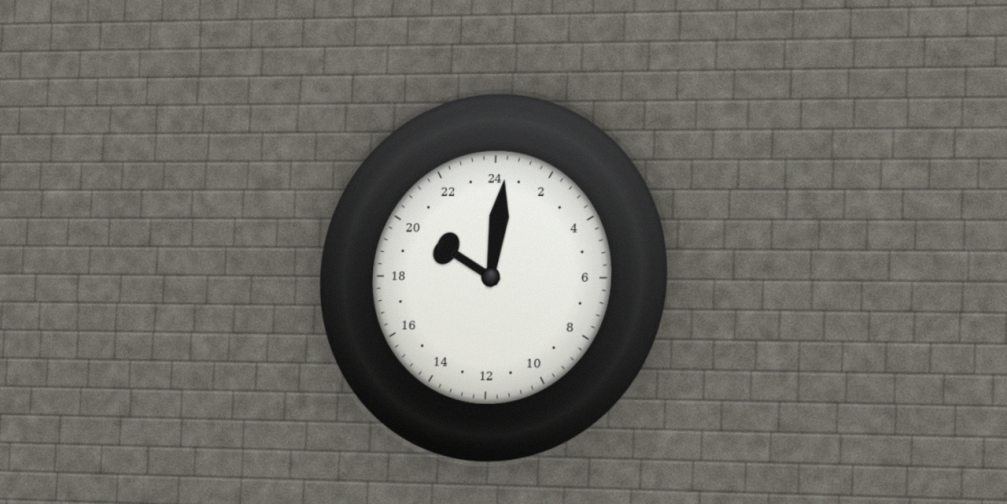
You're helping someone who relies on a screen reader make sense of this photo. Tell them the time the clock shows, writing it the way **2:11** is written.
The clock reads **20:01**
